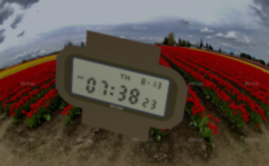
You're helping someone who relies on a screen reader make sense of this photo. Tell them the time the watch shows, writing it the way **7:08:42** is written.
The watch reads **7:38:23**
